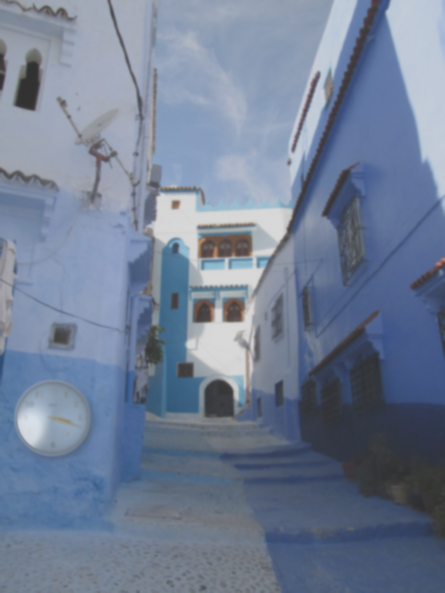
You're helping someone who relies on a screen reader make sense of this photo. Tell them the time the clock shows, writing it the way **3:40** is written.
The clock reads **3:18**
